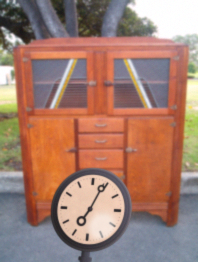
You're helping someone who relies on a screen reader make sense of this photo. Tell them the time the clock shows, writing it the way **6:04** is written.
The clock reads **7:04**
